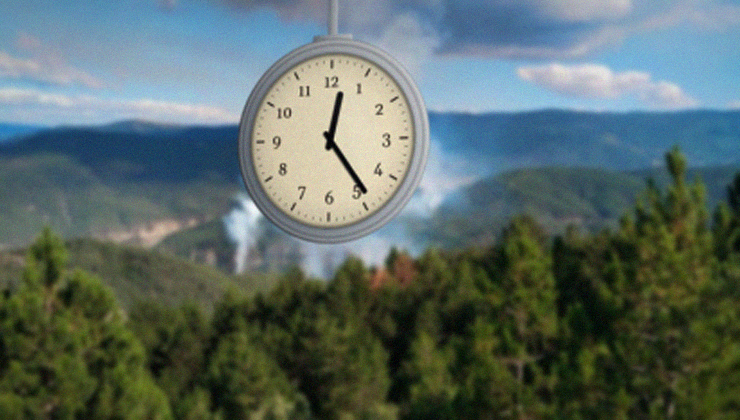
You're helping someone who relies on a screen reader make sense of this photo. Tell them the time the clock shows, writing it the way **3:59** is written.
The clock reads **12:24**
